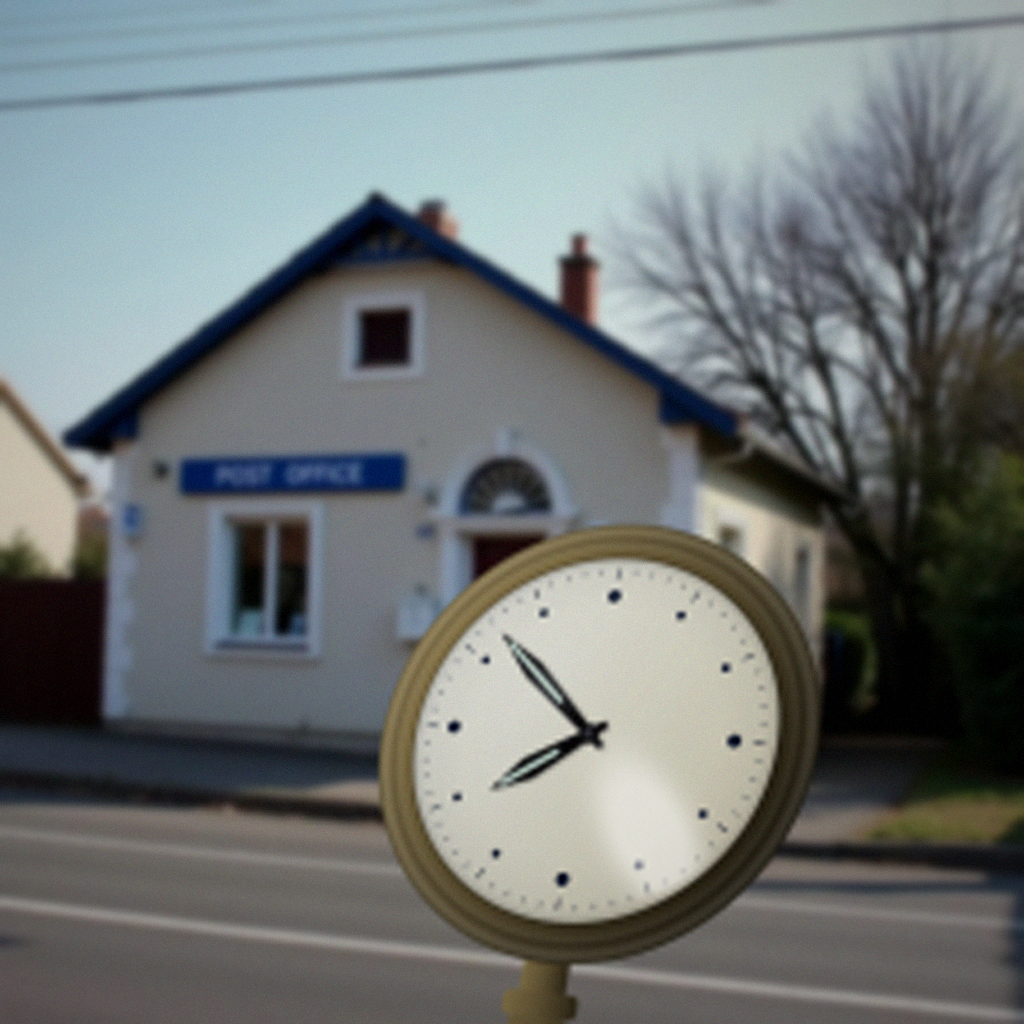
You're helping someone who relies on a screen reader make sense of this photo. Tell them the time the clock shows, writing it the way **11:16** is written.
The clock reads **7:52**
